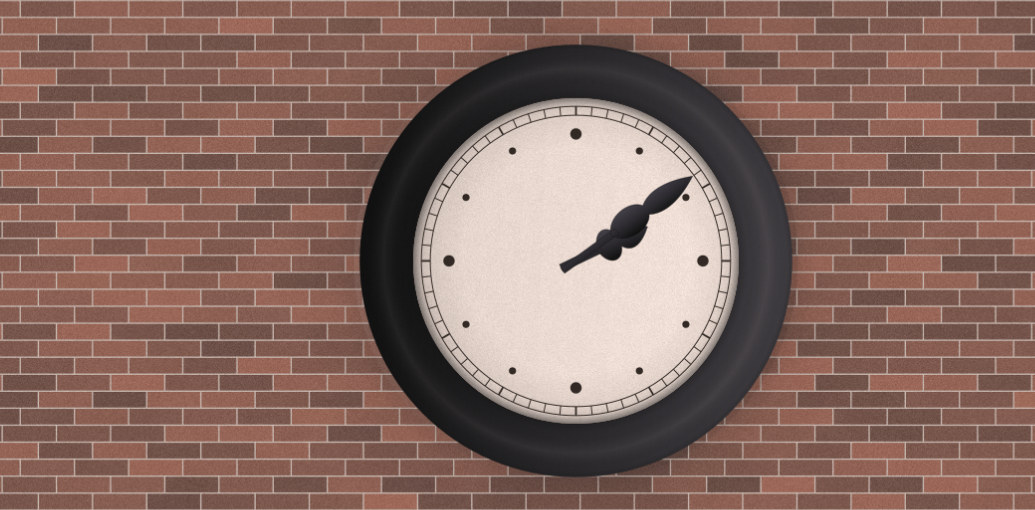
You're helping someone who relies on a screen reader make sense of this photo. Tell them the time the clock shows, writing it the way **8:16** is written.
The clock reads **2:09**
